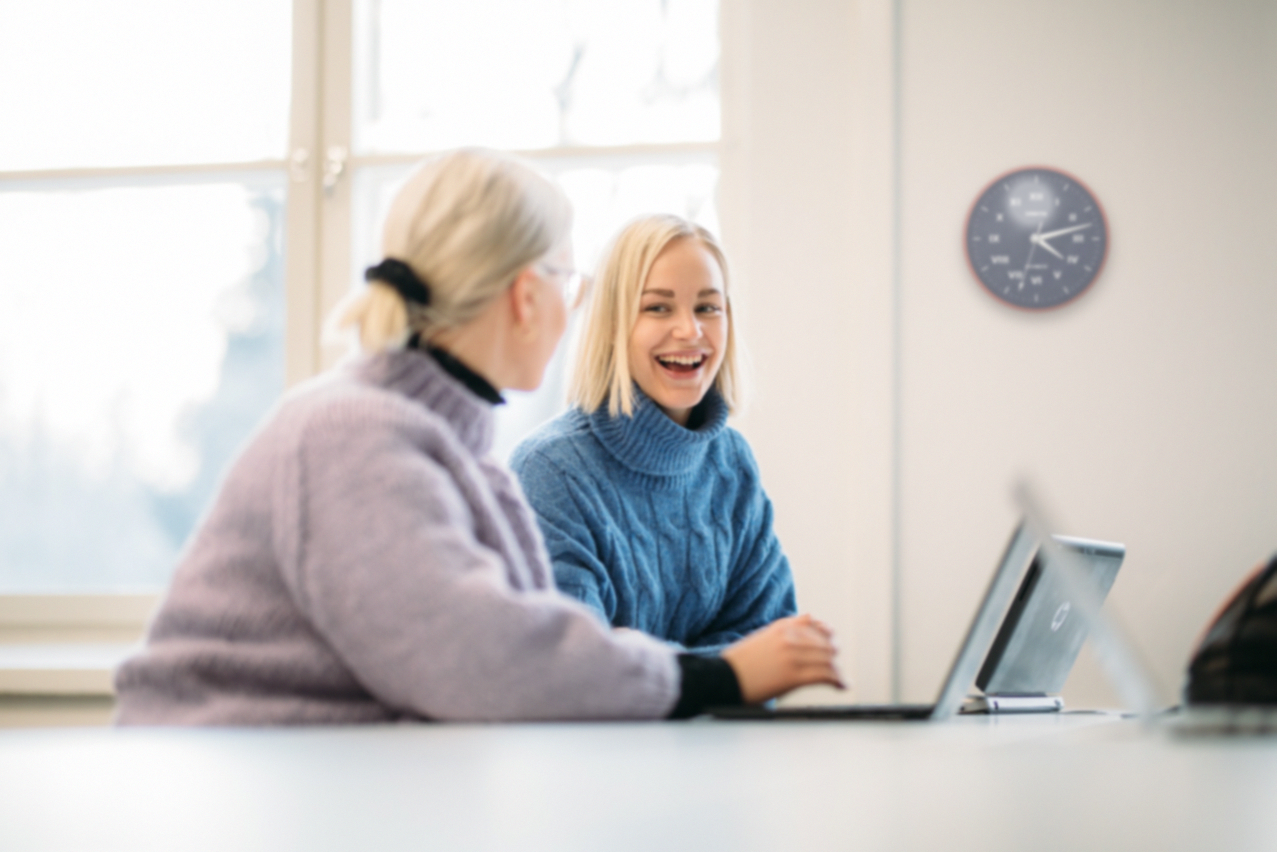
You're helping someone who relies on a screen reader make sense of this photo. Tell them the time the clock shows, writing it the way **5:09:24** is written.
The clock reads **4:12:33**
